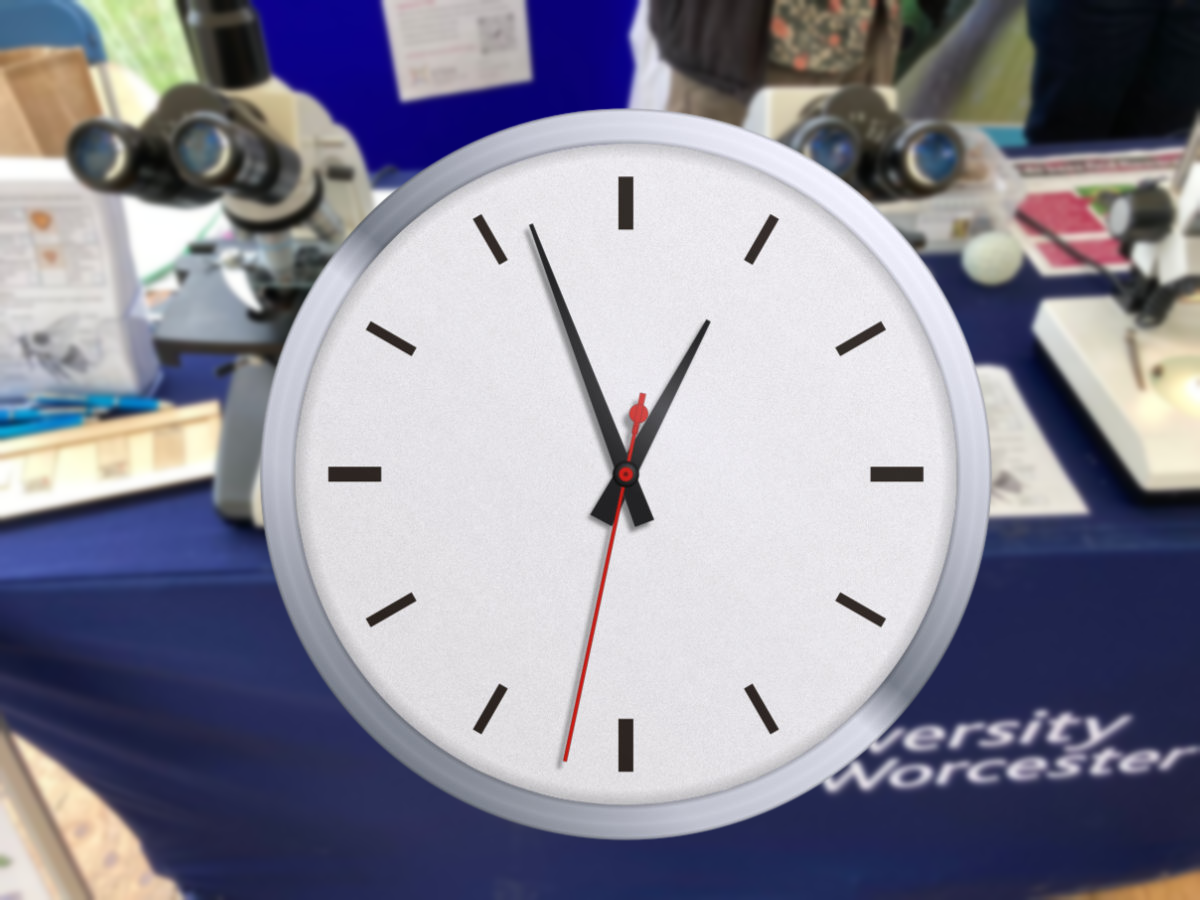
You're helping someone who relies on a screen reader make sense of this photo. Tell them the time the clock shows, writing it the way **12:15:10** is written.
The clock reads **12:56:32**
